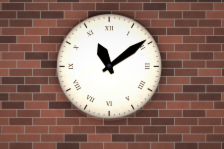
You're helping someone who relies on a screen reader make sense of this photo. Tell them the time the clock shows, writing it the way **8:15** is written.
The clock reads **11:09**
